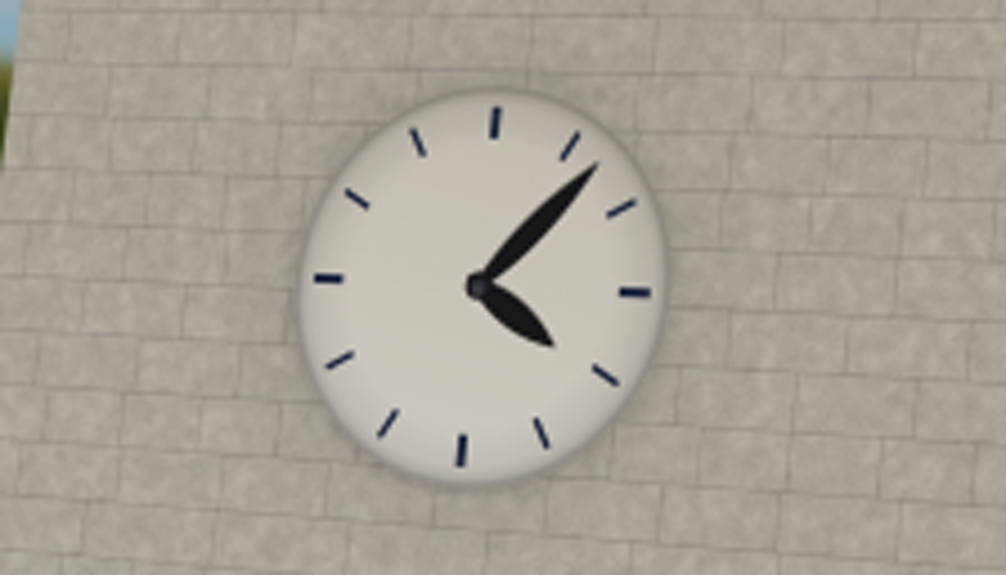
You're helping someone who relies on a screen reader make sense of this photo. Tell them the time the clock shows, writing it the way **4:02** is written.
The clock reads **4:07**
